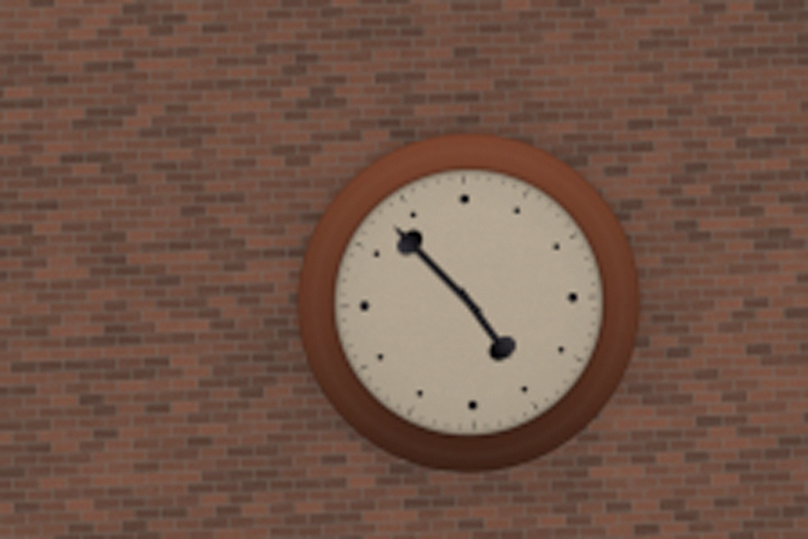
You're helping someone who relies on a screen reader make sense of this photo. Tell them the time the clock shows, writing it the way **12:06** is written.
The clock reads **4:53**
